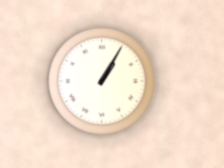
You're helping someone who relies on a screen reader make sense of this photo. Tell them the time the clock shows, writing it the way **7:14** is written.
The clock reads **1:05**
